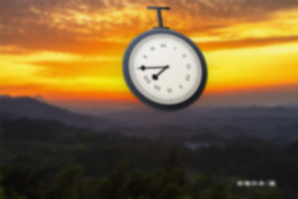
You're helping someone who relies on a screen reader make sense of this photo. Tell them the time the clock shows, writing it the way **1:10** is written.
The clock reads **7:45**
